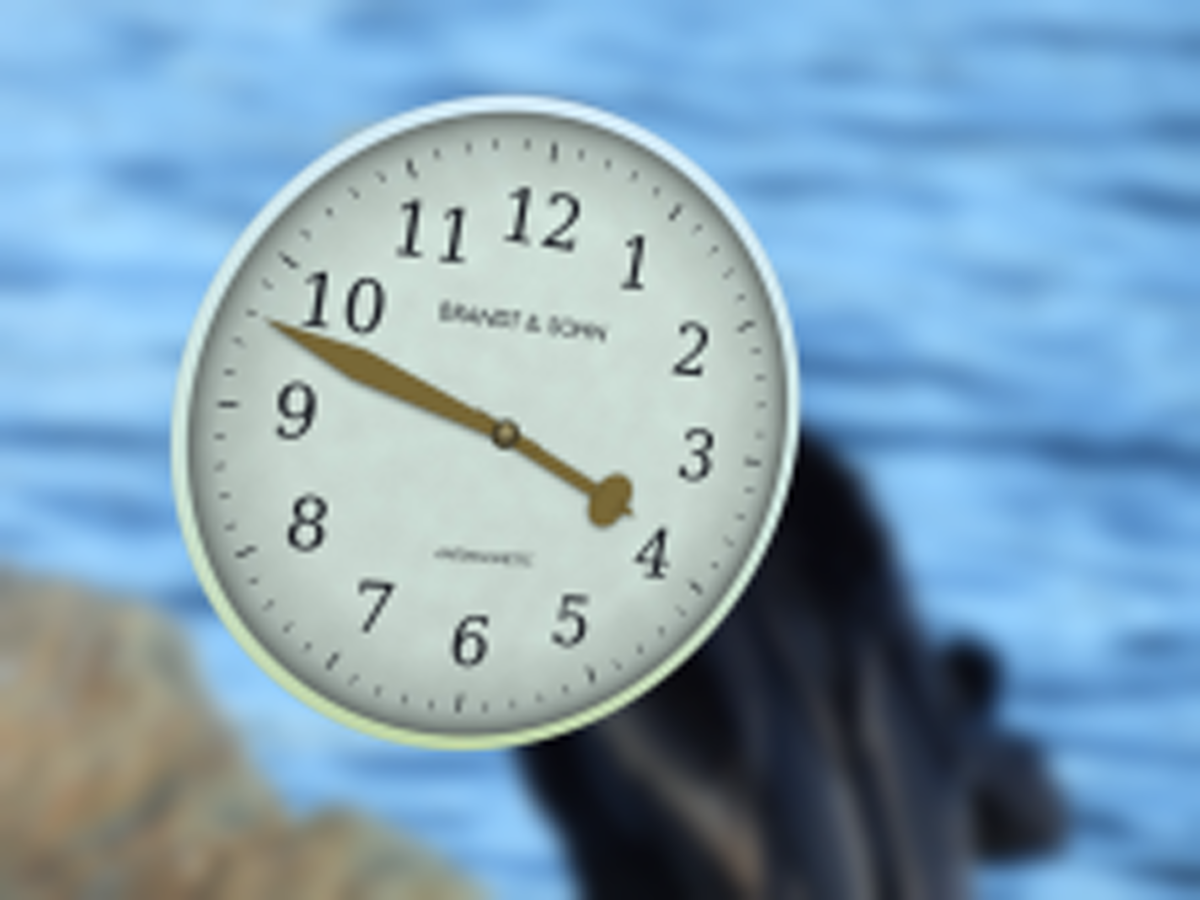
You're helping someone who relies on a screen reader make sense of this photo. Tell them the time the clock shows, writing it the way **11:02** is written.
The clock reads **3:48**
